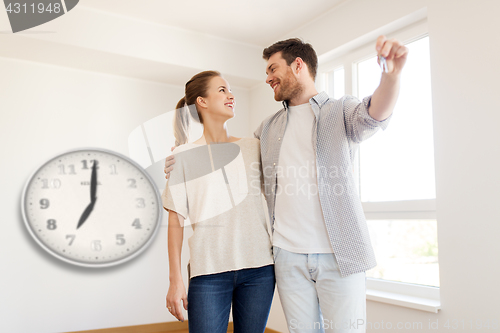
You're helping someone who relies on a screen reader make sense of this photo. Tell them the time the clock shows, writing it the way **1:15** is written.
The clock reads **7:01**
